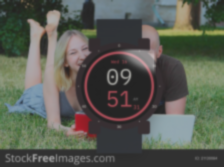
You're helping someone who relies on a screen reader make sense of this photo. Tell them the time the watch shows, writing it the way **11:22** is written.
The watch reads **9:51**
